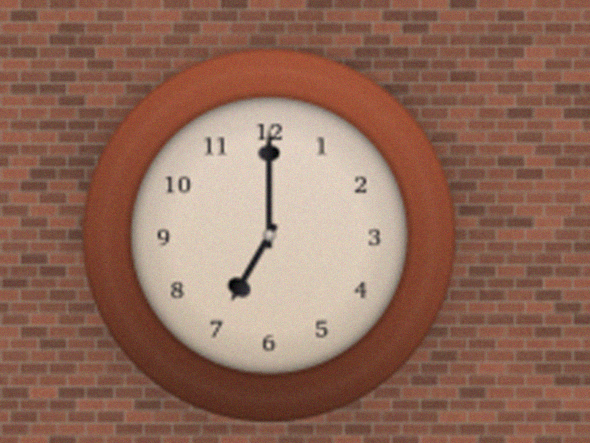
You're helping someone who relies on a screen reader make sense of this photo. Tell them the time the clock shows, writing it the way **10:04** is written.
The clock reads **7:00**
